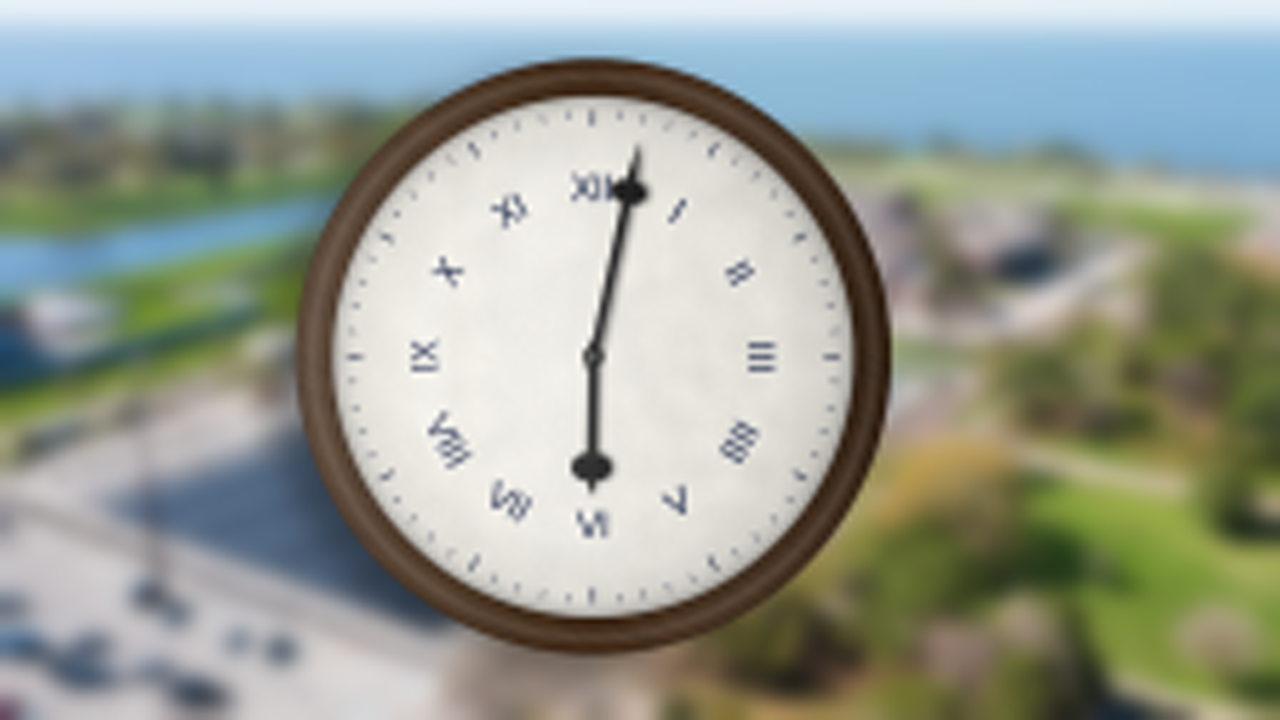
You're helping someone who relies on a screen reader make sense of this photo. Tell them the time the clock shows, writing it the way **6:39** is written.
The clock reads **6:02**
